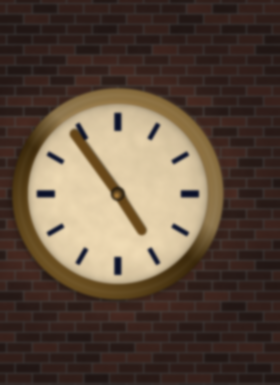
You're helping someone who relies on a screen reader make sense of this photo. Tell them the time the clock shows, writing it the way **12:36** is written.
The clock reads **4:54**
